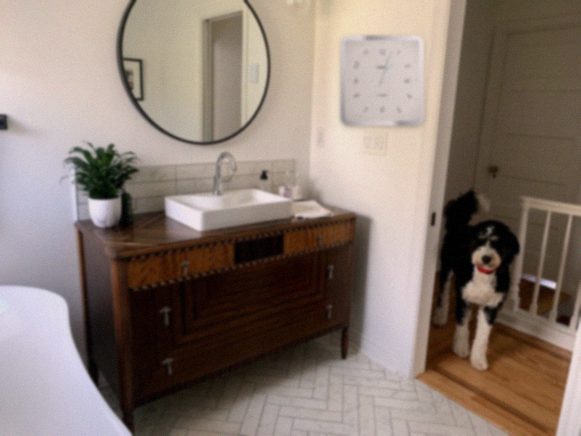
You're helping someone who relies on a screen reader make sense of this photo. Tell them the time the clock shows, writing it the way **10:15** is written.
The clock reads **1:03**
